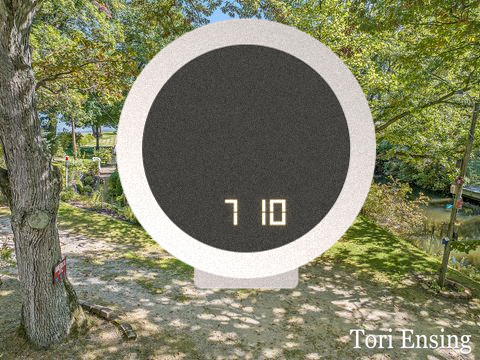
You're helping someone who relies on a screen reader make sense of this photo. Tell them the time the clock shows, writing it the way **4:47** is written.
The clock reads **7:10**
